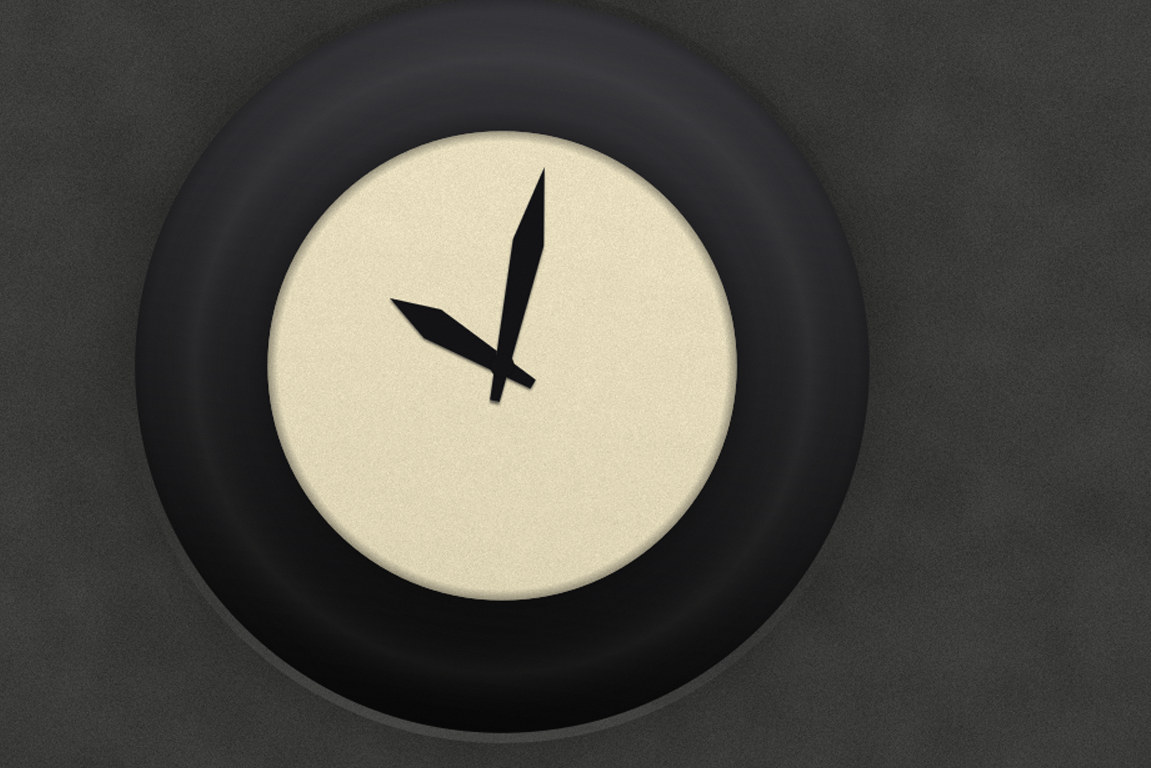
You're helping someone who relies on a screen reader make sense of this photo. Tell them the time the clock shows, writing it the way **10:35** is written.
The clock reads **10:02**
